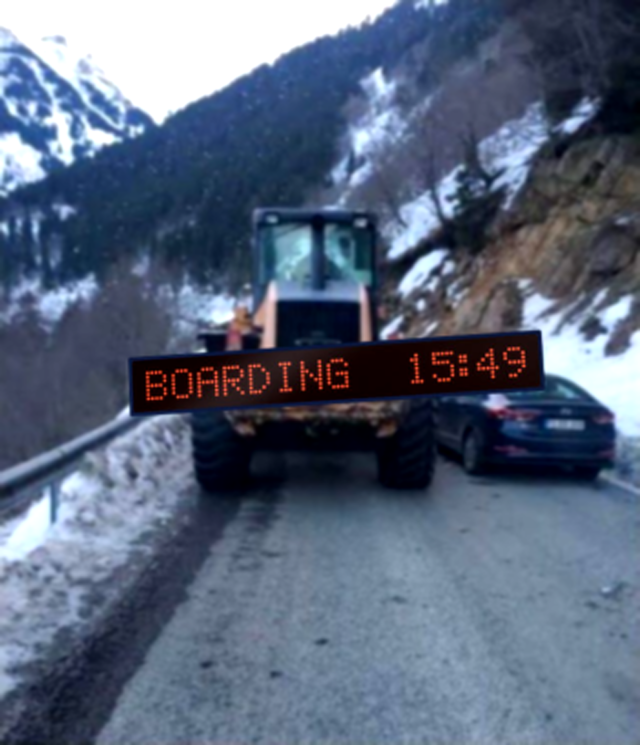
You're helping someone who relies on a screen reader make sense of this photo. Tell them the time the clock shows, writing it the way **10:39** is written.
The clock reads **15:49**
